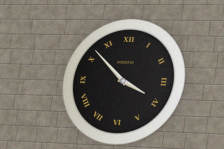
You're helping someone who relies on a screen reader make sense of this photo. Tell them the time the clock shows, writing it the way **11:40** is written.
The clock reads **3:52**
